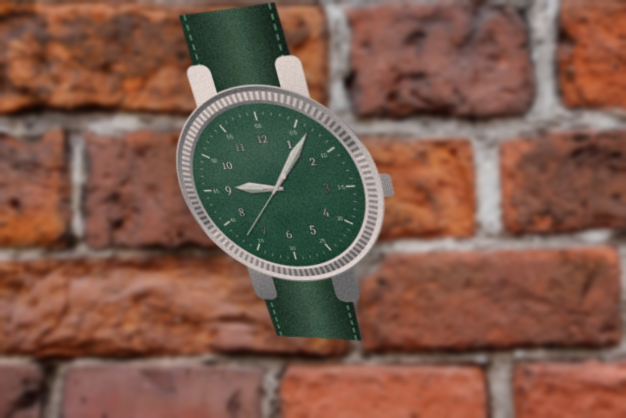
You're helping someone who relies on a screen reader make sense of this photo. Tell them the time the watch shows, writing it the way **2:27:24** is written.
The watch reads **9:06:37**
